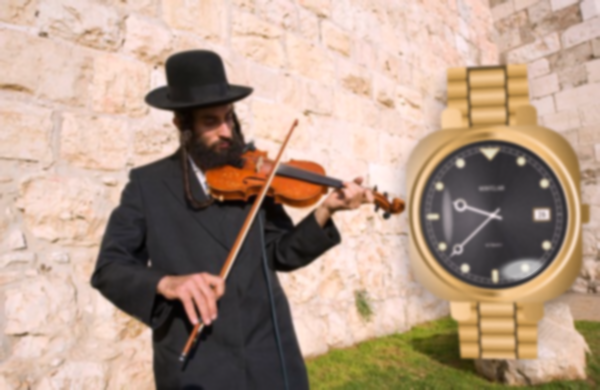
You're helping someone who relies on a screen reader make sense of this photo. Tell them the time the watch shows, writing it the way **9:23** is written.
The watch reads **9:38**
